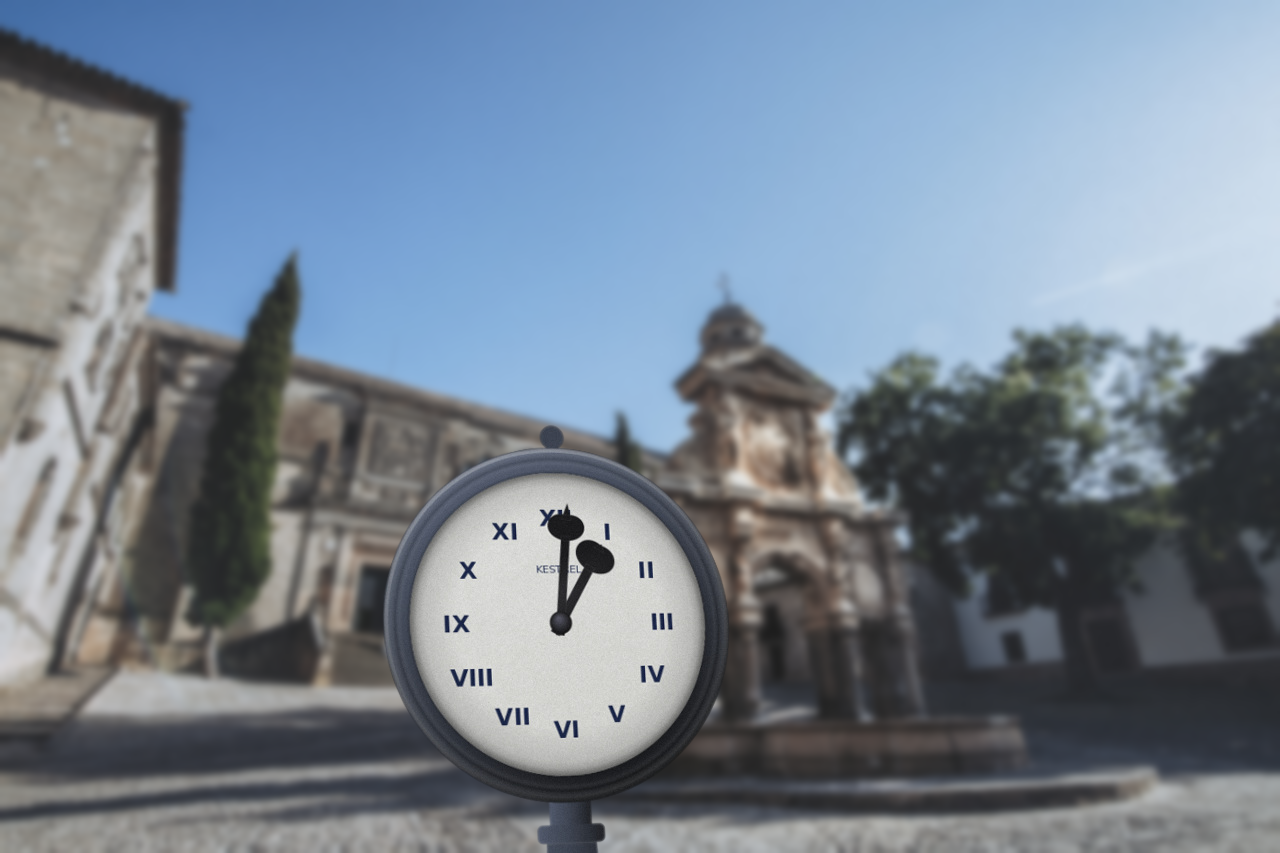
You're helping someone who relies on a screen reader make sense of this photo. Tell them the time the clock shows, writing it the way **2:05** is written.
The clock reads **1:01**
